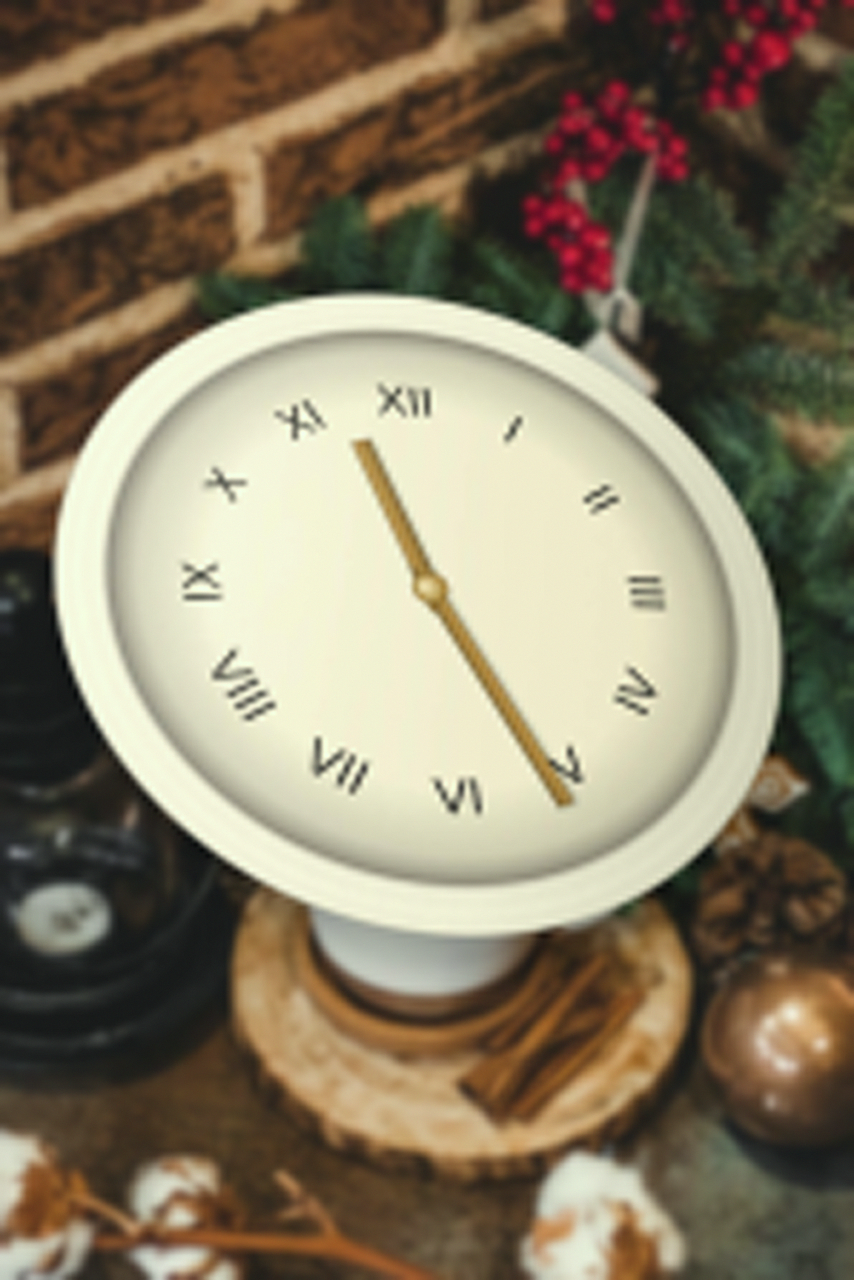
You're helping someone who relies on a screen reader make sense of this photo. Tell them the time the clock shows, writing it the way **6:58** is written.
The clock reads **11:26**
